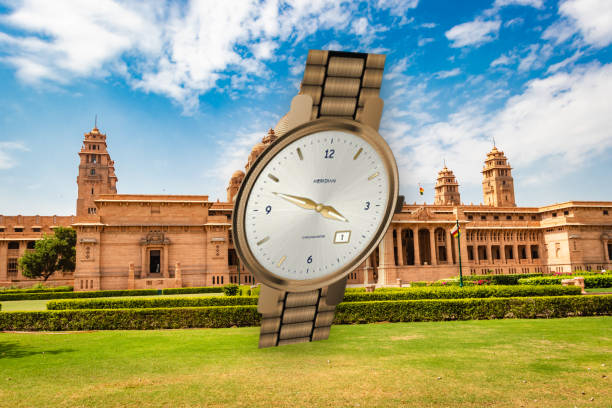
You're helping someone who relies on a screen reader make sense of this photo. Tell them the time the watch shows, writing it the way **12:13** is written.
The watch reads **3:48**
